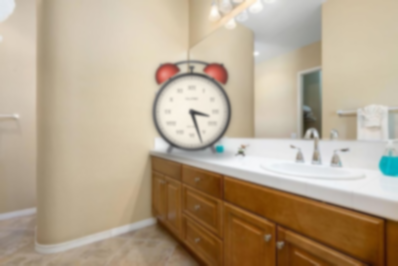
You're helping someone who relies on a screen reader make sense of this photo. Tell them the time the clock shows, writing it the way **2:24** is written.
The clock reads **3:27**
